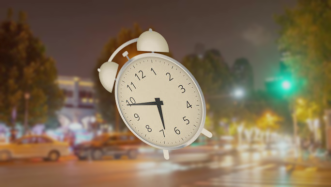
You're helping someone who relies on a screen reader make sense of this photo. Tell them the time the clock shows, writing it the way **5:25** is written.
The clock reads **6:49**
